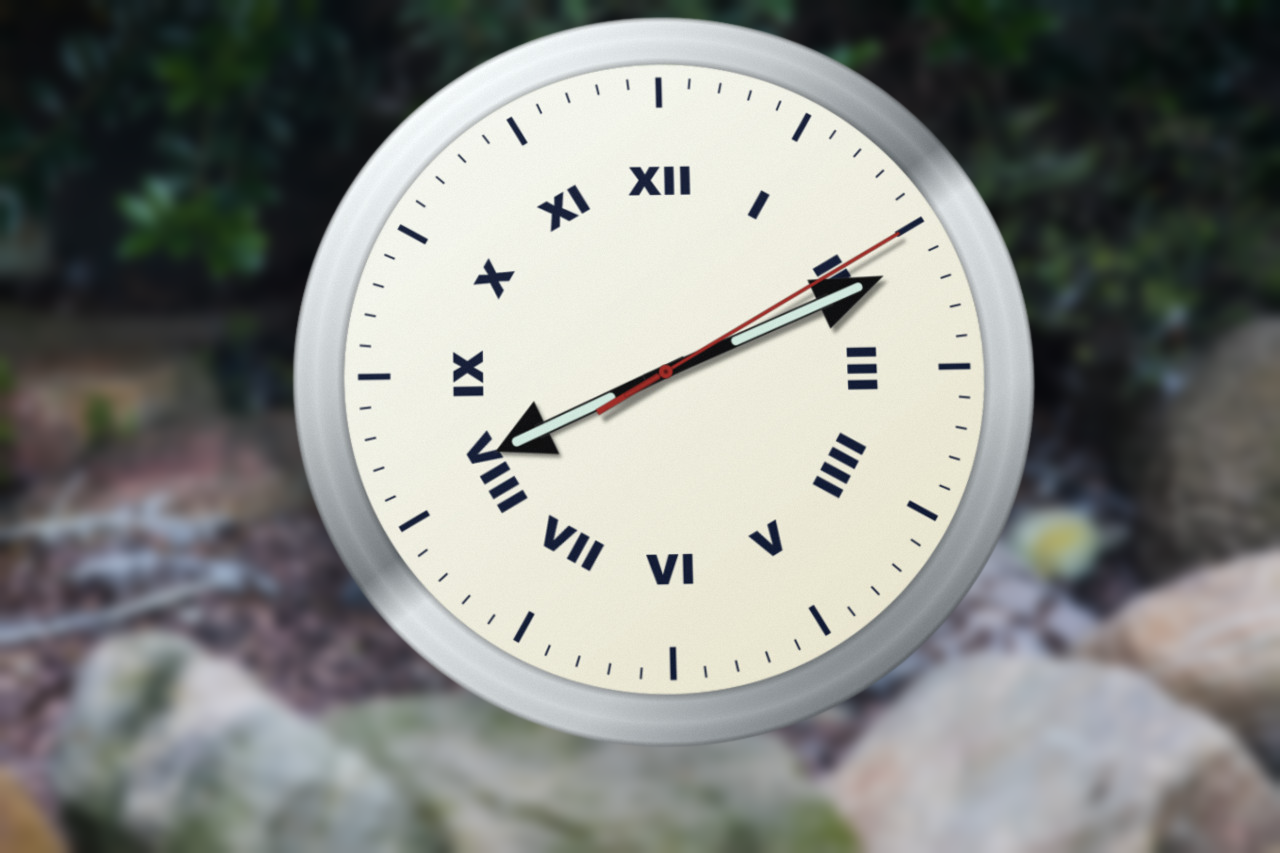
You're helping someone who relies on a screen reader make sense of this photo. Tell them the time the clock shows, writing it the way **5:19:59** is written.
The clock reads **8:11:10**
